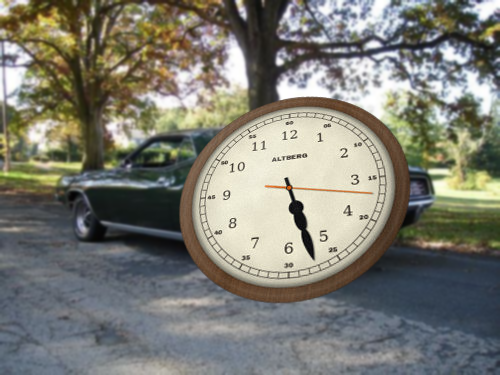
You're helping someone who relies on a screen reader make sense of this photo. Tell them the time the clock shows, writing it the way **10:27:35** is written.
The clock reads **5:27:17**
